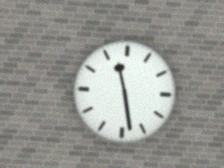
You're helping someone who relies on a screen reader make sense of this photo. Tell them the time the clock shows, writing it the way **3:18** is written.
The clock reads **11:28**
